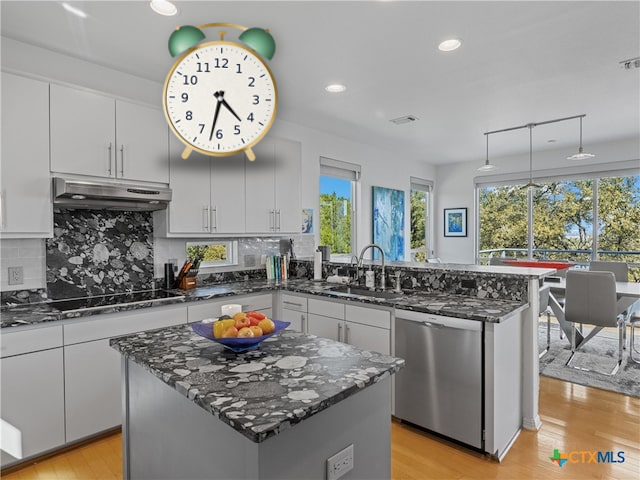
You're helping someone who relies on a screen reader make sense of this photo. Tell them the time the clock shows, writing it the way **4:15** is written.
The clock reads **4:32**
